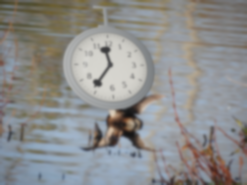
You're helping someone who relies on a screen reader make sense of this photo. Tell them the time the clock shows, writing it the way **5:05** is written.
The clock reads **11:36**
